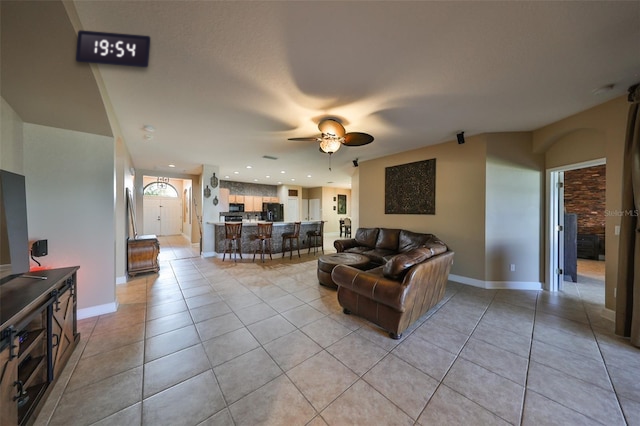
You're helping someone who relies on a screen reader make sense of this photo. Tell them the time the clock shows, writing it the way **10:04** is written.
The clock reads **19:54**
